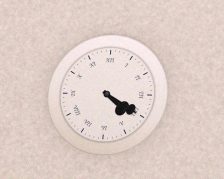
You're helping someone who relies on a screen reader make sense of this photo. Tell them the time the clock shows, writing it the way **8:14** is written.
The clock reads **4:20**
